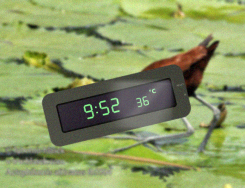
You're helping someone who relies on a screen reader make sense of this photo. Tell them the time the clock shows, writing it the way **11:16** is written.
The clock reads **9:52**
